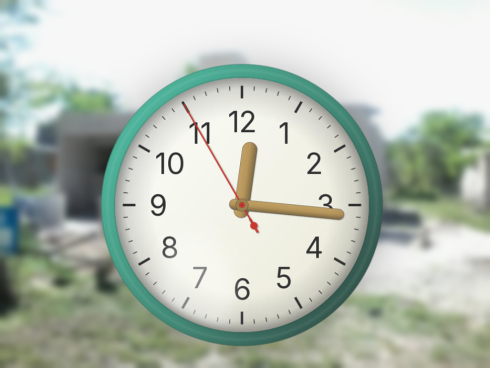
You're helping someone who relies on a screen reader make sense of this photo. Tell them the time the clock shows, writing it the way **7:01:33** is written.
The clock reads **12:15:55**
